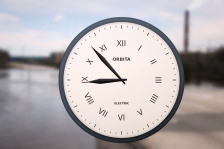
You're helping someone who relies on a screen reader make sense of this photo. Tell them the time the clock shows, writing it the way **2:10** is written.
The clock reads **8:53**
